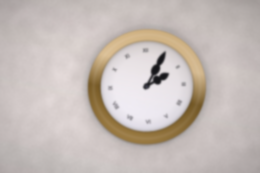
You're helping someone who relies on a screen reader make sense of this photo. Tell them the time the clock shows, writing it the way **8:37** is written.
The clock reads **2:05**
